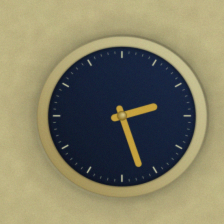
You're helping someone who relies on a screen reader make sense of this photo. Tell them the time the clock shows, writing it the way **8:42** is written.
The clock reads **2:27**
